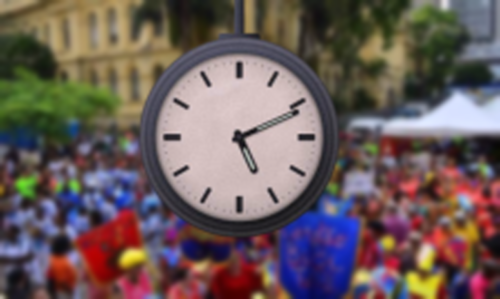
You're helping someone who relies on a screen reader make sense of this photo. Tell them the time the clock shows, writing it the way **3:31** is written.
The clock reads **5:11**
